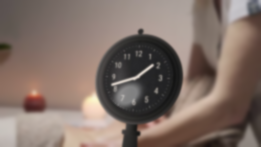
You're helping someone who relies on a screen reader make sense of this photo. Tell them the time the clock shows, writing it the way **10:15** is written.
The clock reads **1:42**
